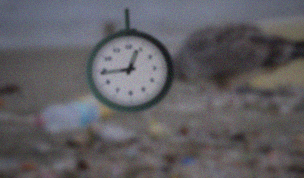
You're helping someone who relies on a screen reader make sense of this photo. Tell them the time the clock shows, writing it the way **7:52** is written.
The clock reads **12:44**
